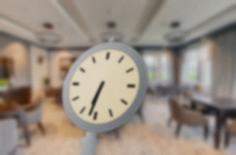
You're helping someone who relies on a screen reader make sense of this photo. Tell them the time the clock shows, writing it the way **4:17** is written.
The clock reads **6:32**
